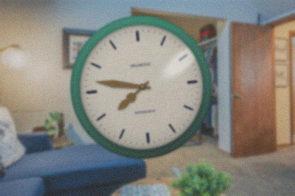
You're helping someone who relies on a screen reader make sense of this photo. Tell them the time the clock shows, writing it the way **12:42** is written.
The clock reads **7:47**
